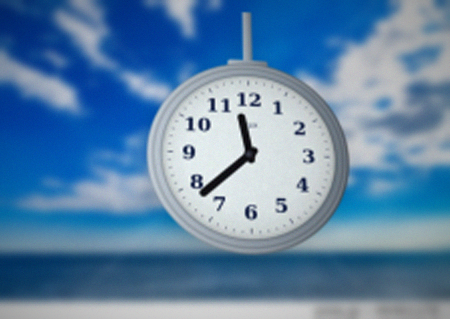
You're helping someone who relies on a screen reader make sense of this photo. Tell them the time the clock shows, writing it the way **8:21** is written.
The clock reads **11:38**
